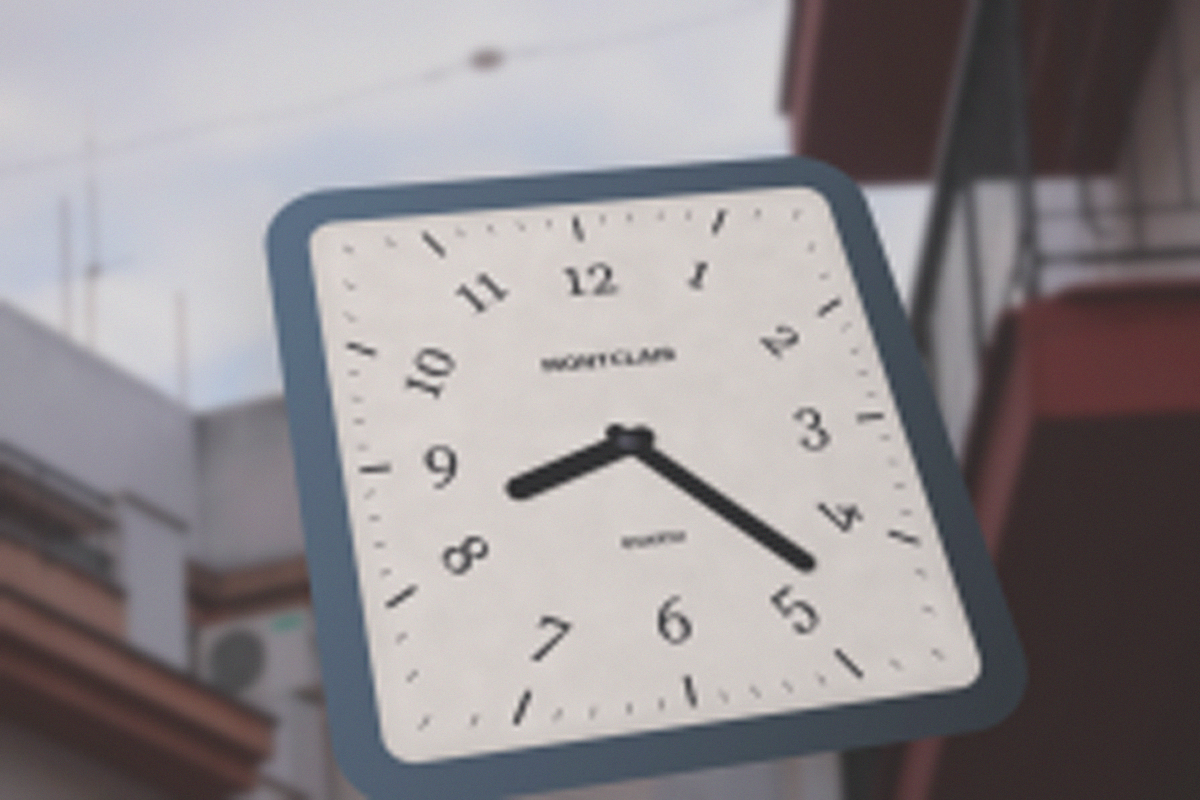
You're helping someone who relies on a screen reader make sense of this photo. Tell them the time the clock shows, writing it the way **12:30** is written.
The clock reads **8:23**
